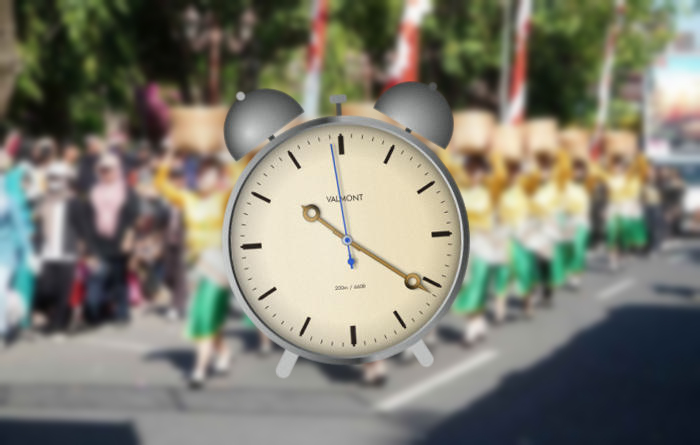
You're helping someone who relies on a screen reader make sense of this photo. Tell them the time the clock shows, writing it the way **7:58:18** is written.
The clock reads **10:20:59**
